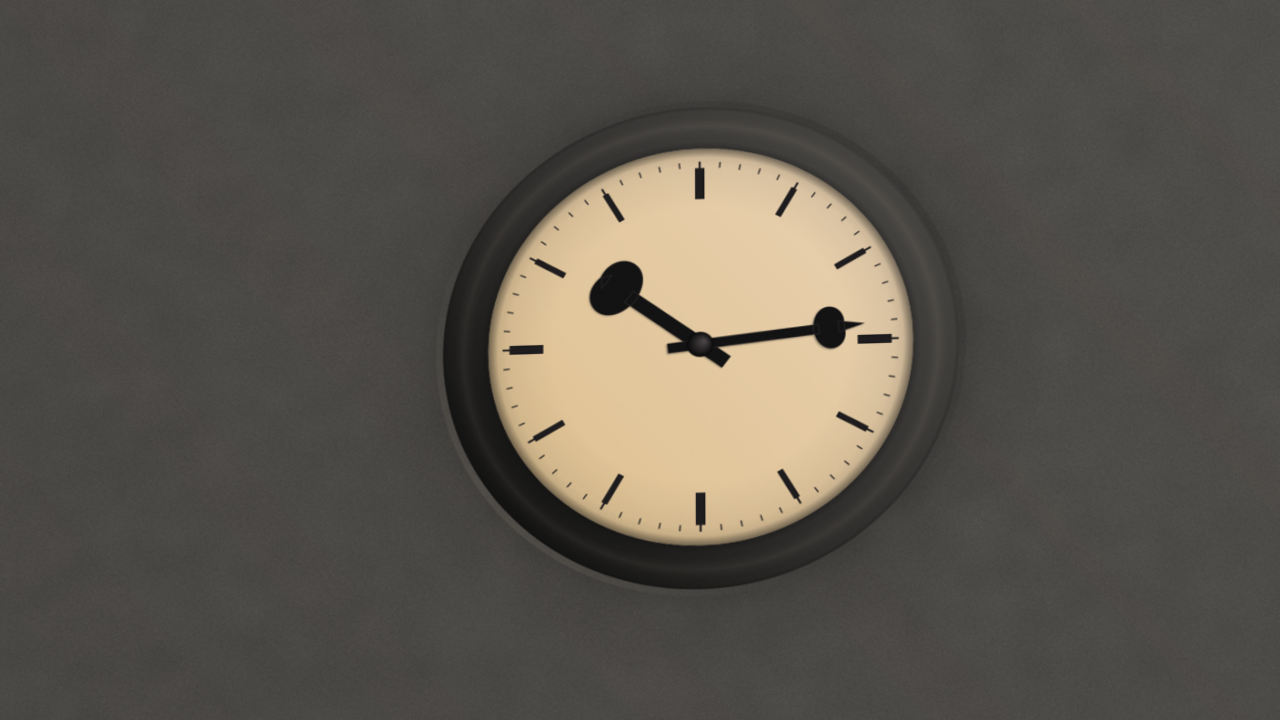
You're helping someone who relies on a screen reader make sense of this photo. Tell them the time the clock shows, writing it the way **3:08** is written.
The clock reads **10:14**
